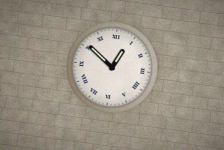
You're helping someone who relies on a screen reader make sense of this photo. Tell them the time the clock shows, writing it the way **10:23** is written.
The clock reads **12:51**
